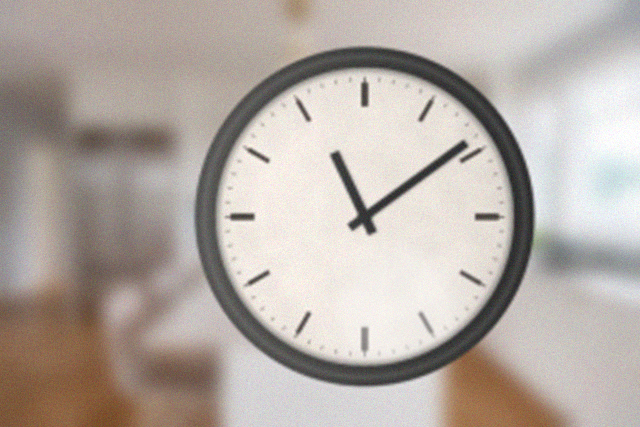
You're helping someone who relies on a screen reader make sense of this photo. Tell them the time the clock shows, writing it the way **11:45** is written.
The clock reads **11:09**
